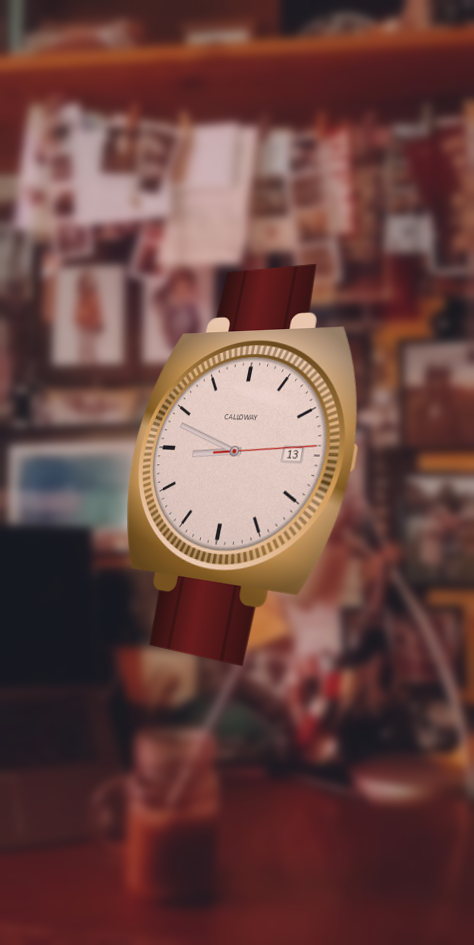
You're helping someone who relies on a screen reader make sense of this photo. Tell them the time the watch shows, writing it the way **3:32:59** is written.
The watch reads **8:48:14**
